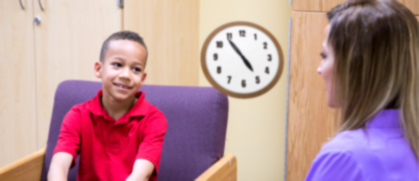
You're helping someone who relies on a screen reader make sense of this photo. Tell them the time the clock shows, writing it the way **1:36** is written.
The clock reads **4:54**
